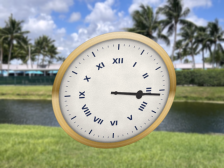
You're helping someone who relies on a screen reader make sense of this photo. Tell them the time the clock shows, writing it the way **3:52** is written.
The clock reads **3:16**
